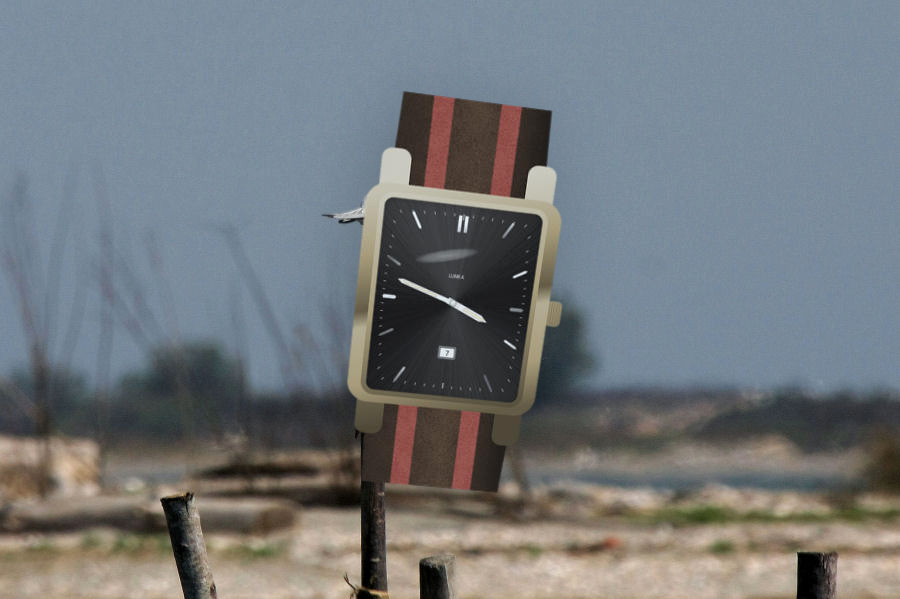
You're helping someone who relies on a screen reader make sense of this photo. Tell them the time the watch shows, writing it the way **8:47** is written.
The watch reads **3:48**
